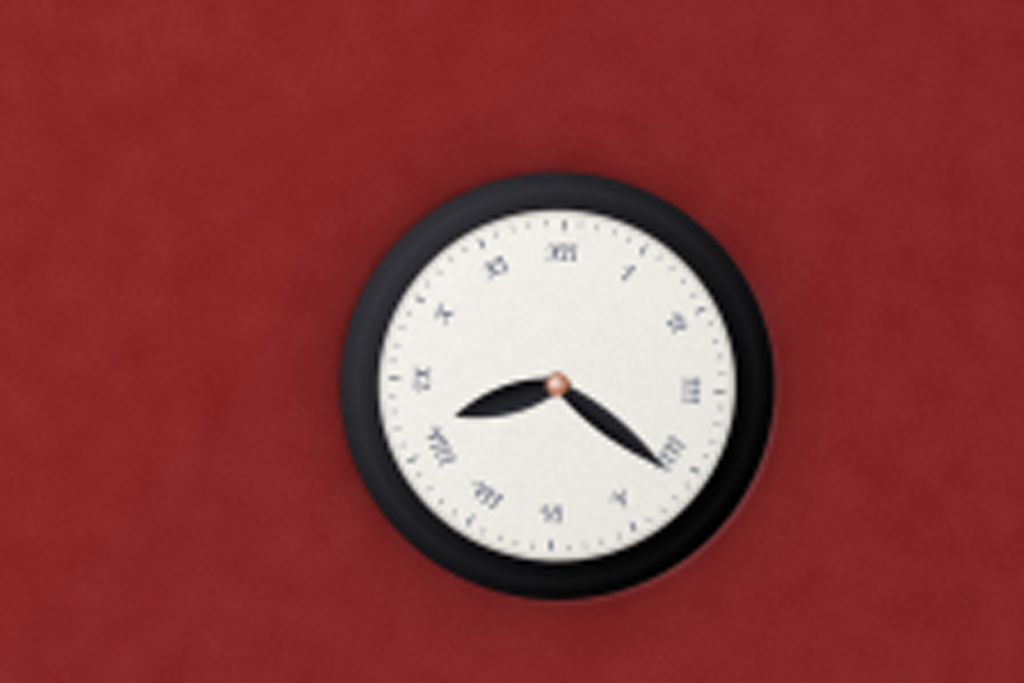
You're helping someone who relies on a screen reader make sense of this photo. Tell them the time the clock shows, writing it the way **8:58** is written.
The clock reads **8:21**
